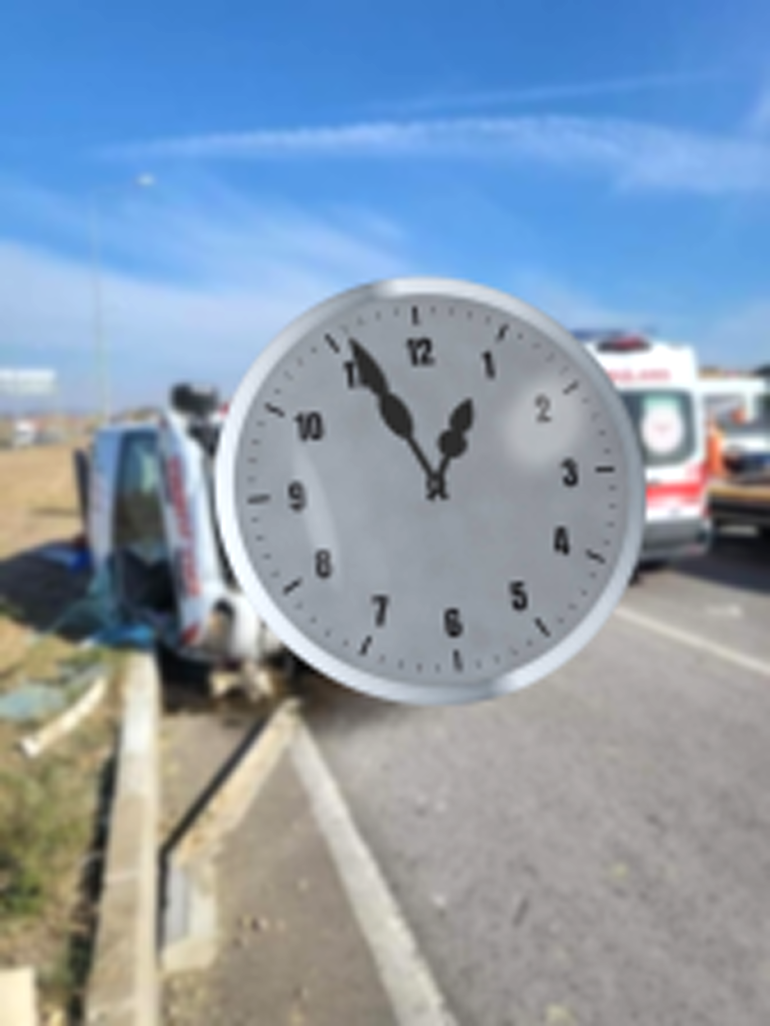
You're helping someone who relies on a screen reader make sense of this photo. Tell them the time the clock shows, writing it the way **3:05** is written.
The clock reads **12:56**
